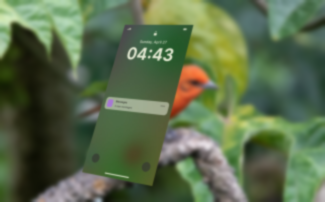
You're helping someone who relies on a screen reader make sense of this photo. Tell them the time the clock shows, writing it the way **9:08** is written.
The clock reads **4:43**
